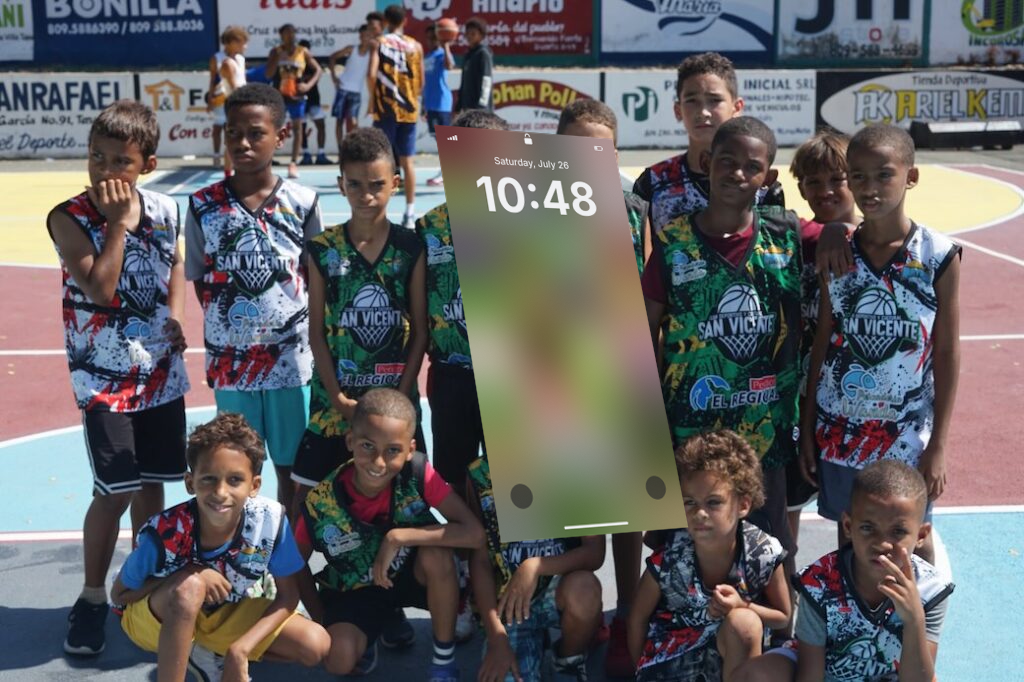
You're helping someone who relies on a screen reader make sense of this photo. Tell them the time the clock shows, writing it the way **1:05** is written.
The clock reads **10:48**
